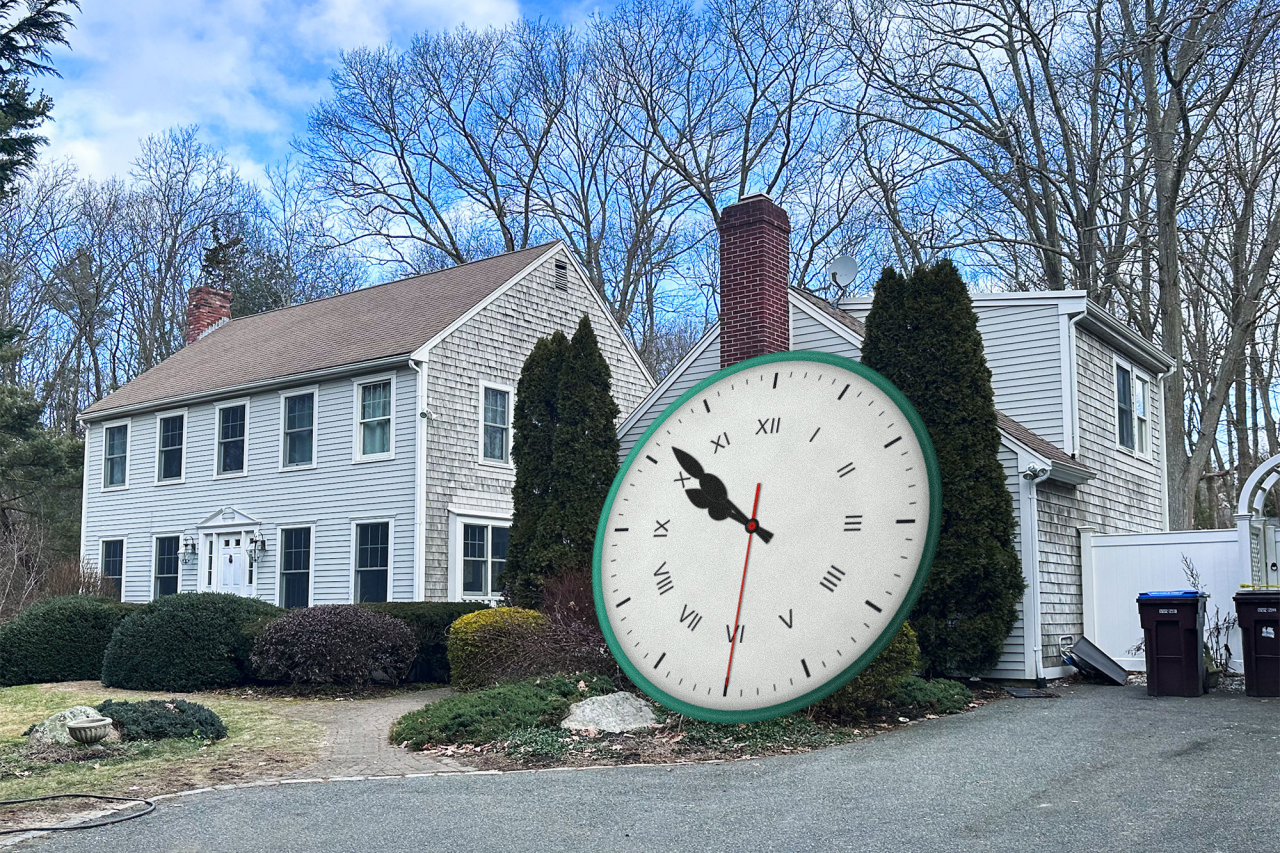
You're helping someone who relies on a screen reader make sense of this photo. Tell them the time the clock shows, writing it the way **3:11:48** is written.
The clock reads **9:51:30**
